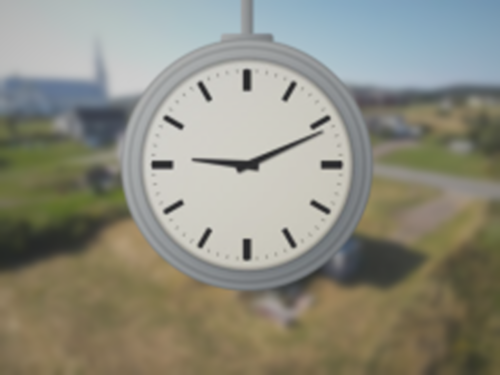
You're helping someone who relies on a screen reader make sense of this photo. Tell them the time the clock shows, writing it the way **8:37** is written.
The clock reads **9:11**
